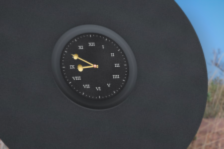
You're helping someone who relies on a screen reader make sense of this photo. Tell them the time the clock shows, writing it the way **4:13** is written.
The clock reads **8:50**
